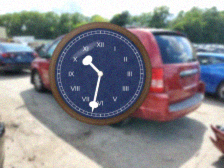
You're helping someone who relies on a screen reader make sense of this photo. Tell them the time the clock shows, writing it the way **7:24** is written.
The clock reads **10:32**
